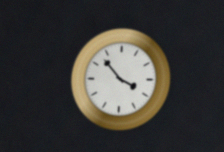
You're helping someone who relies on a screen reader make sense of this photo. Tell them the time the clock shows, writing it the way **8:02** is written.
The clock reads **3:53**
